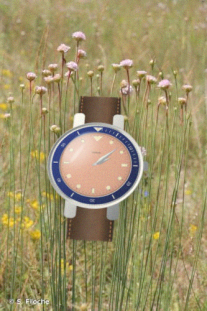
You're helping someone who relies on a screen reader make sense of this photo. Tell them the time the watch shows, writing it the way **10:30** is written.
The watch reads **2:08**
